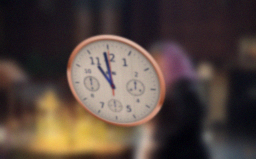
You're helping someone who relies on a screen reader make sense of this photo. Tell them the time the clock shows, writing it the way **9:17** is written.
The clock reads **10:59**
